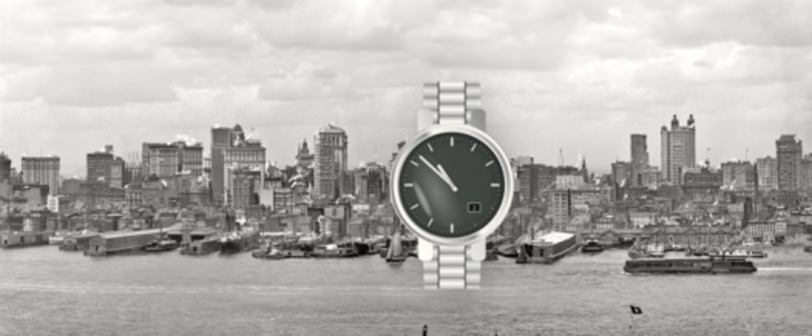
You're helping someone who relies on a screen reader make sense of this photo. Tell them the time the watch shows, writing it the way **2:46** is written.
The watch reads **10:52**
